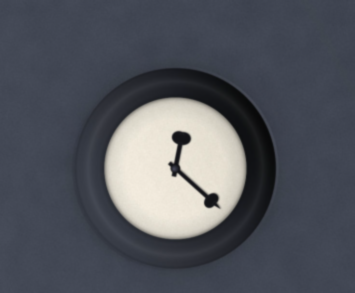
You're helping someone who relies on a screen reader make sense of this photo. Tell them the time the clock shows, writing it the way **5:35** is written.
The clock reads **12:22**
